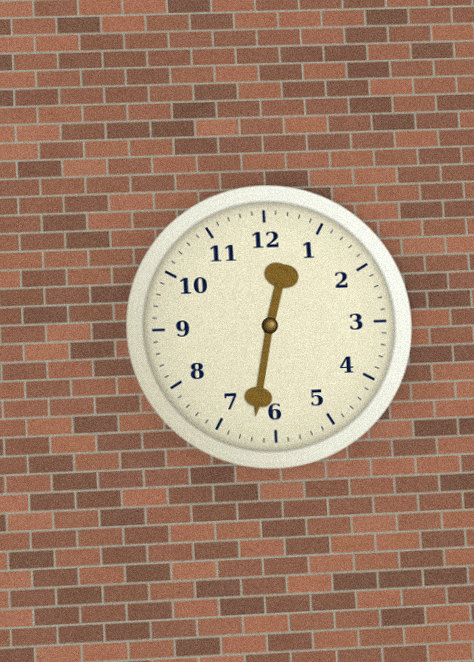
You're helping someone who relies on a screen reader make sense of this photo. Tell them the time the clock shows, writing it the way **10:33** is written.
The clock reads **12:32**
